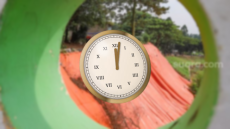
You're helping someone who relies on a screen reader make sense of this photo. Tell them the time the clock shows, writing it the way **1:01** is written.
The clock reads **12:02**
